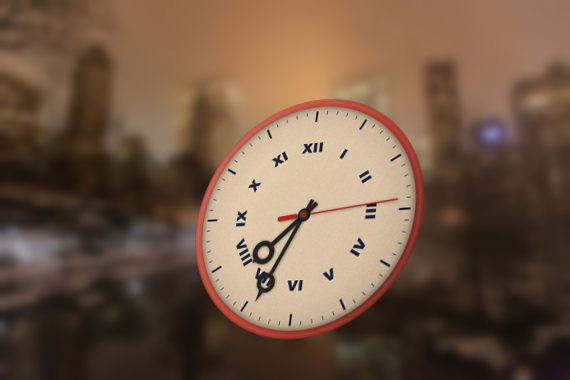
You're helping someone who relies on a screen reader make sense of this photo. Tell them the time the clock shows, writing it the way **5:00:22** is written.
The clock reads **7:34:14**
